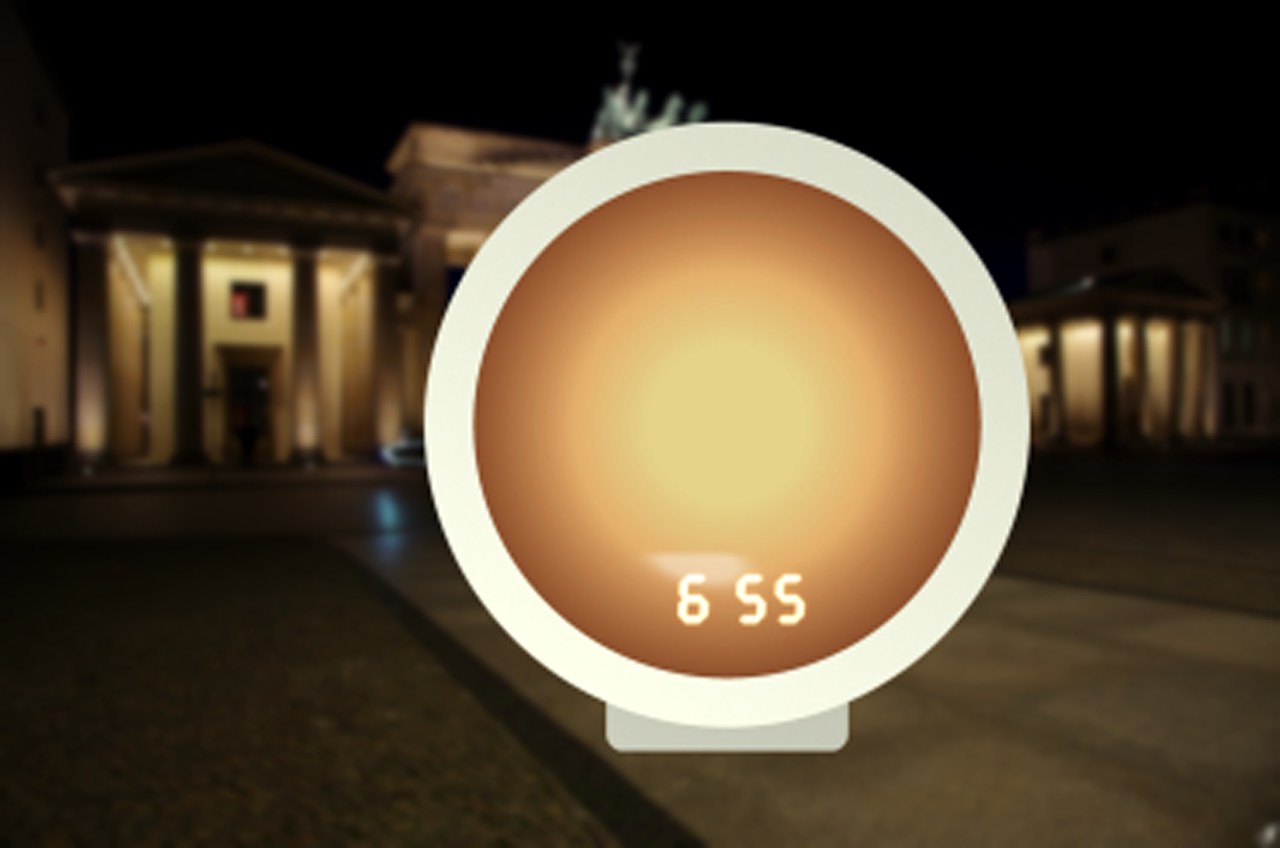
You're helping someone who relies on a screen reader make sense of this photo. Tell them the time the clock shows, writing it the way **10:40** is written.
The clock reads **6:55**
